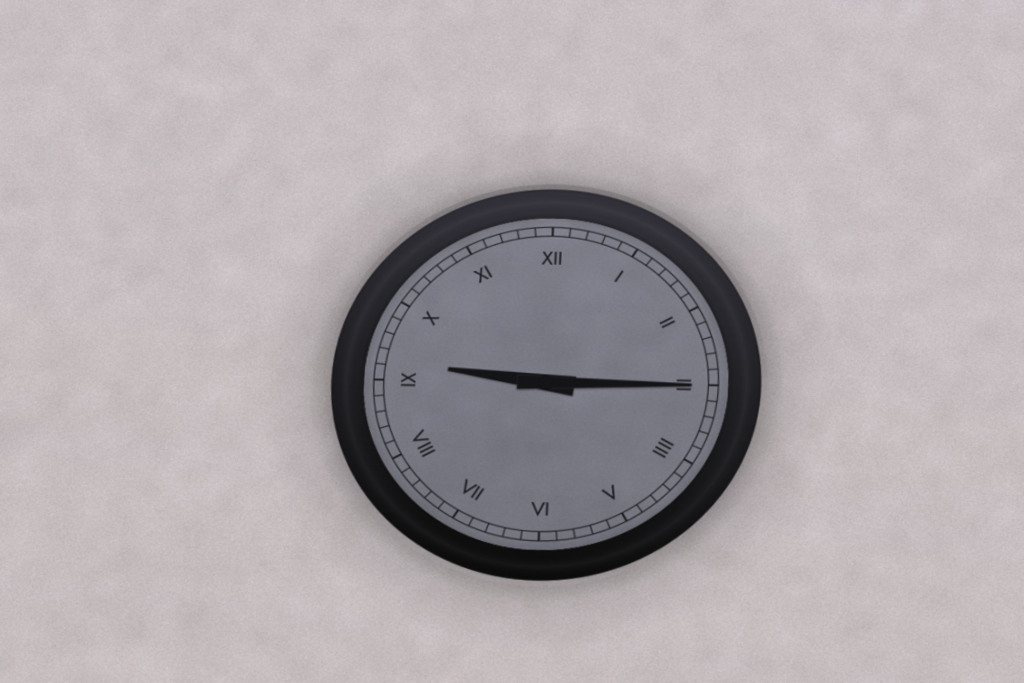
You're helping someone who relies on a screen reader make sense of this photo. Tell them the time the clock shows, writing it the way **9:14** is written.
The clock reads **9:15**
